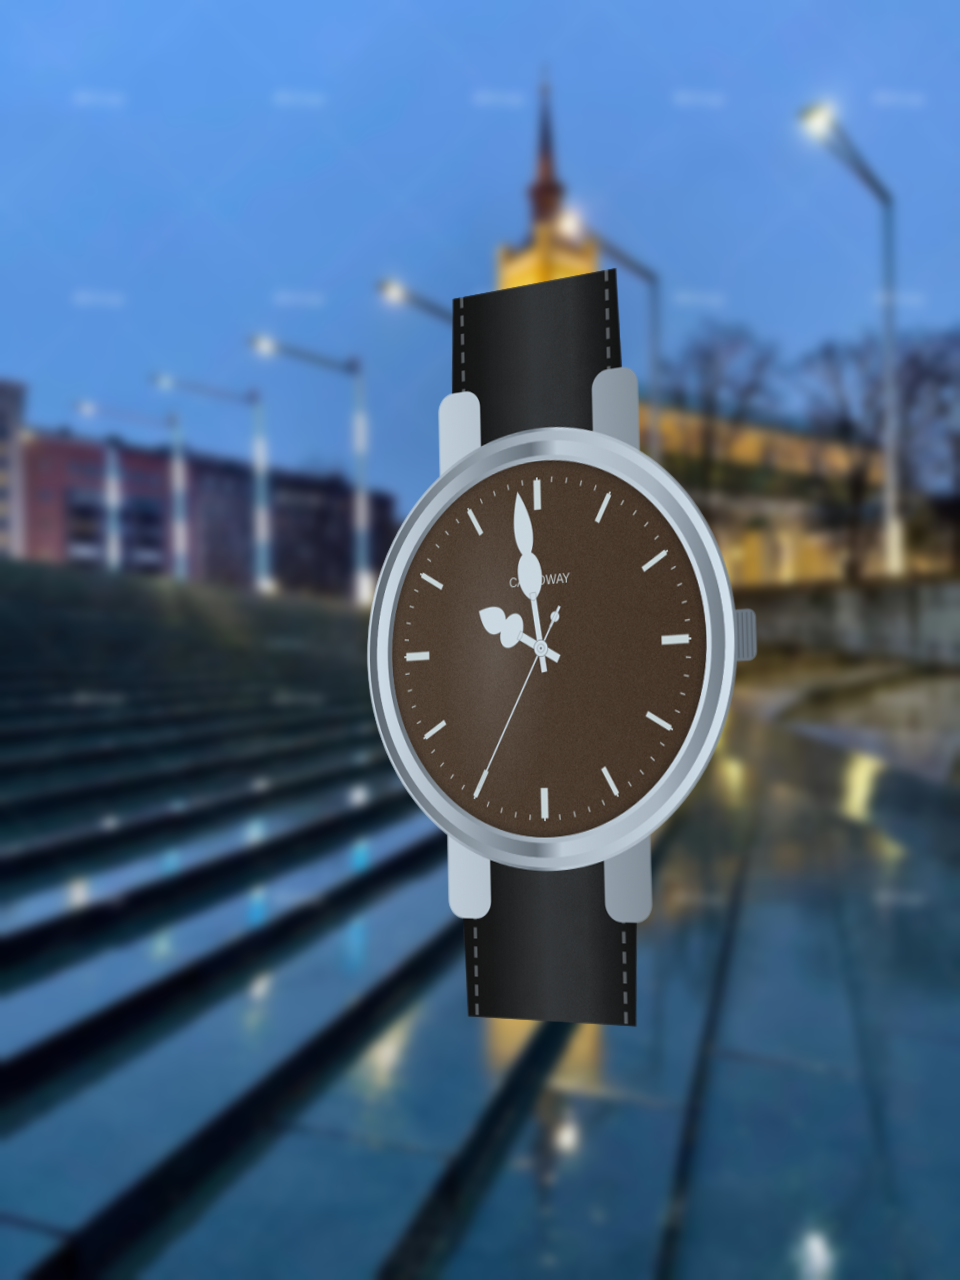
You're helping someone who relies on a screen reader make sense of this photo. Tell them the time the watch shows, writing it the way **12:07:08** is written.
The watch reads **9:58:35**
